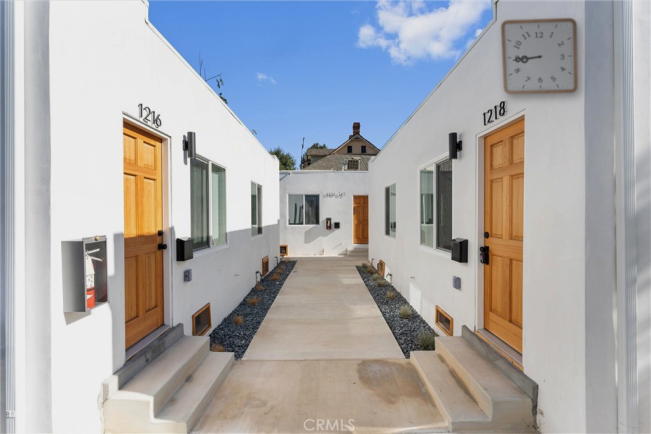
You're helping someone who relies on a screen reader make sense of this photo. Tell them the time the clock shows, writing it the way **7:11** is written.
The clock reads **8:44**
